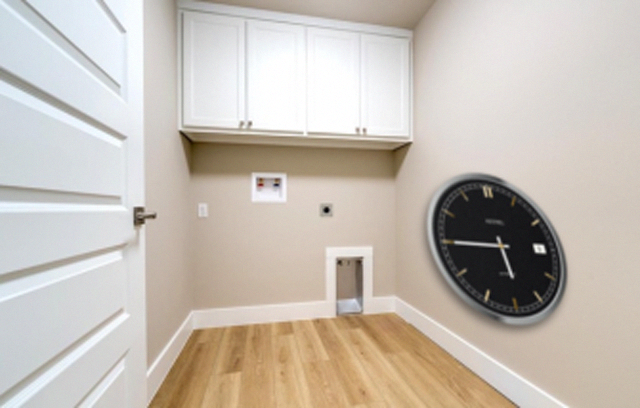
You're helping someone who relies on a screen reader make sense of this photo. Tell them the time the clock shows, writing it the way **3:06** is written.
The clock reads **5:45**
